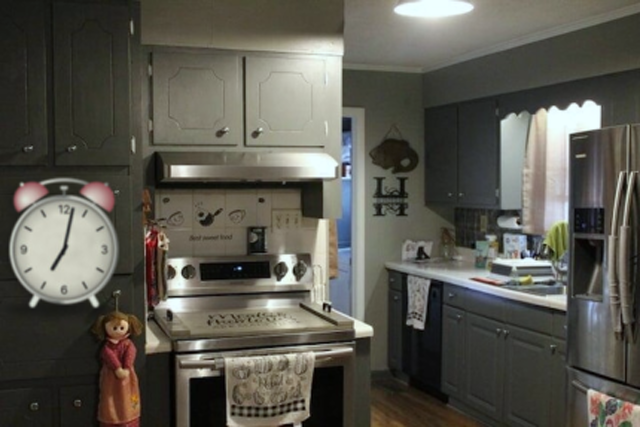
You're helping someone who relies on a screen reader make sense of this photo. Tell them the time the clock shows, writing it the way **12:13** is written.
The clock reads **7:02**
